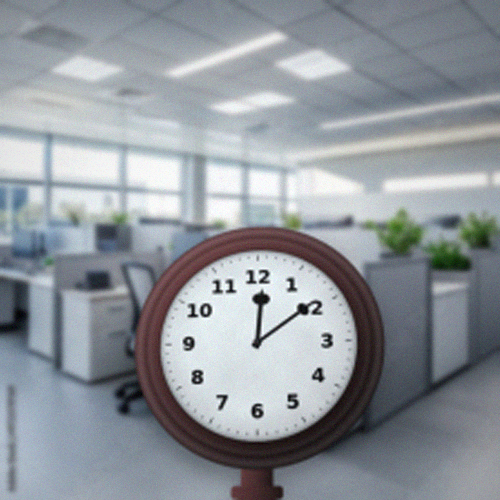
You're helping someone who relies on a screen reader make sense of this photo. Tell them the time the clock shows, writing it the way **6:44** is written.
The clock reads **12:09**
